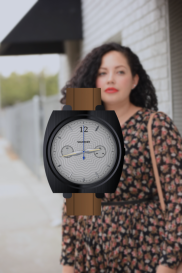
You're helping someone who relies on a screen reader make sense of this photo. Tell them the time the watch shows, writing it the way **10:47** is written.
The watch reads **2:43**
